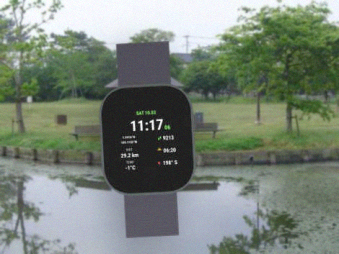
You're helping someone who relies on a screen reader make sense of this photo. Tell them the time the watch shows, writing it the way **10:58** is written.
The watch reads **11:17**
